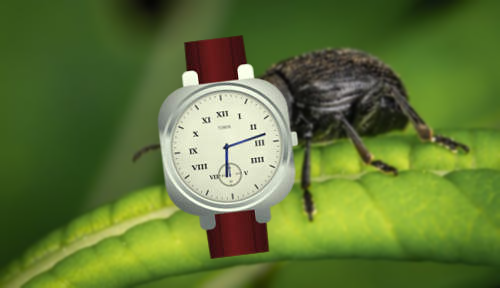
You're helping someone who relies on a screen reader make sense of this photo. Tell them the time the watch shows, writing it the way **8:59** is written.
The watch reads **6:13**
